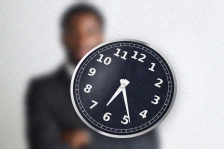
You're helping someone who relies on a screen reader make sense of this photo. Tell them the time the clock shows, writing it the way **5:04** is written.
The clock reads **6:24**
